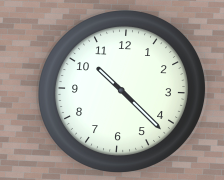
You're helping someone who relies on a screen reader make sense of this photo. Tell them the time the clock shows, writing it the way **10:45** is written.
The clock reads **10:22**
